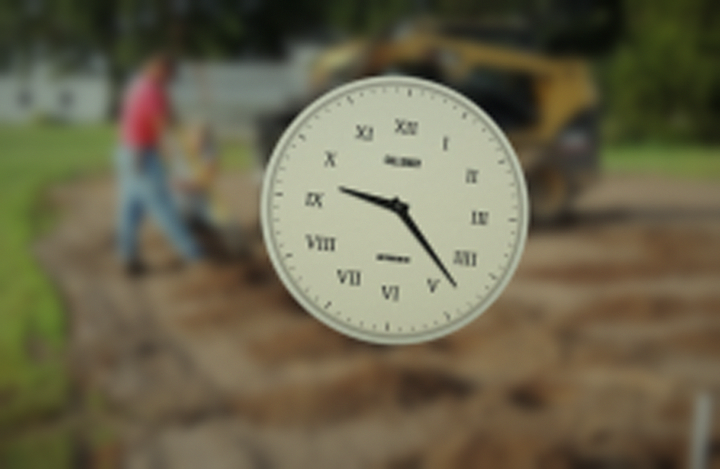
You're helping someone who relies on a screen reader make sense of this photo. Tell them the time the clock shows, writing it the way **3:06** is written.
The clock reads **9:23**
